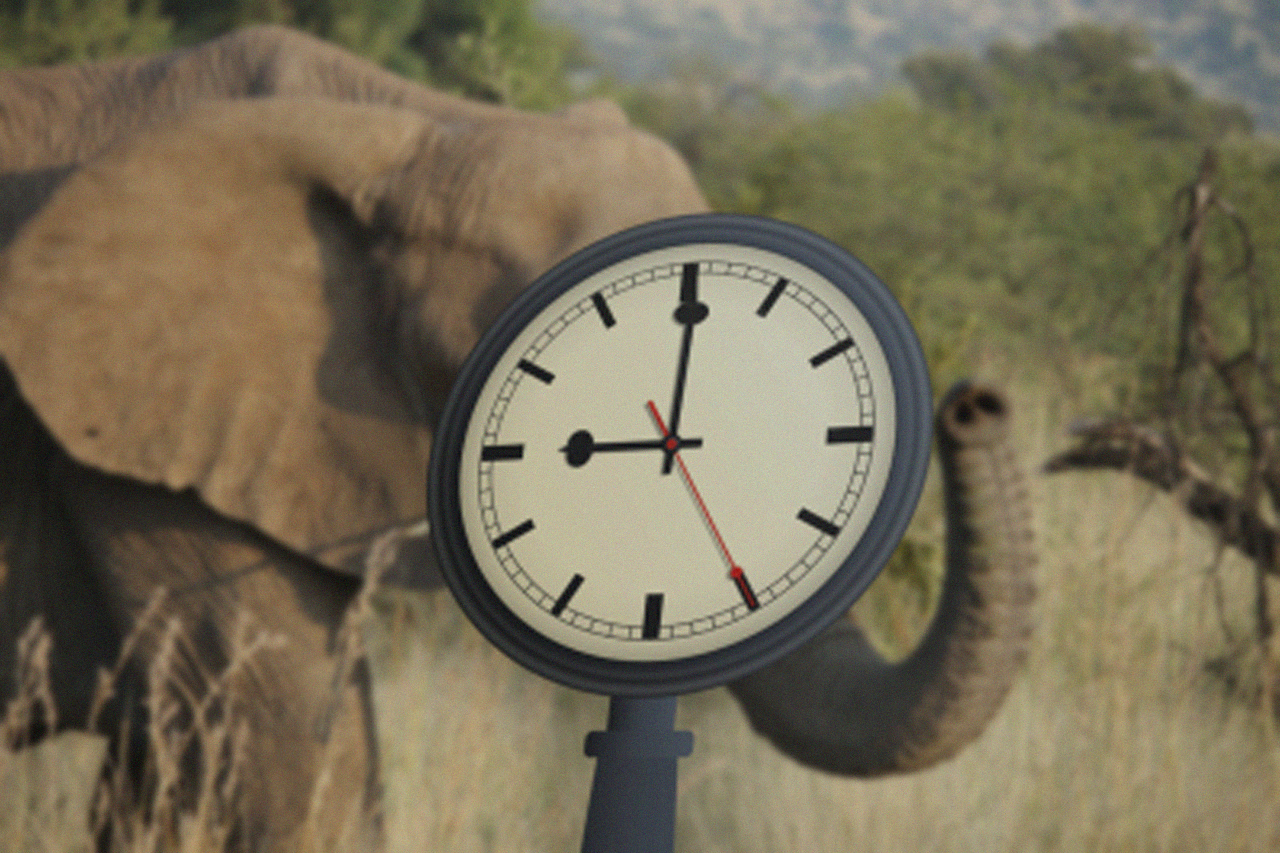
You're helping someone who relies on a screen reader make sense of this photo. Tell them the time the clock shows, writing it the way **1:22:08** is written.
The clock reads **9:00:25**
